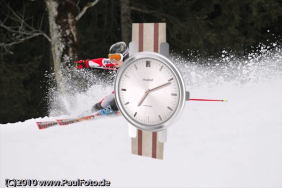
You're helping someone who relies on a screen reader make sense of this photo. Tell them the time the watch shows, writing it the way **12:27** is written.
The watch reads **7:11**
